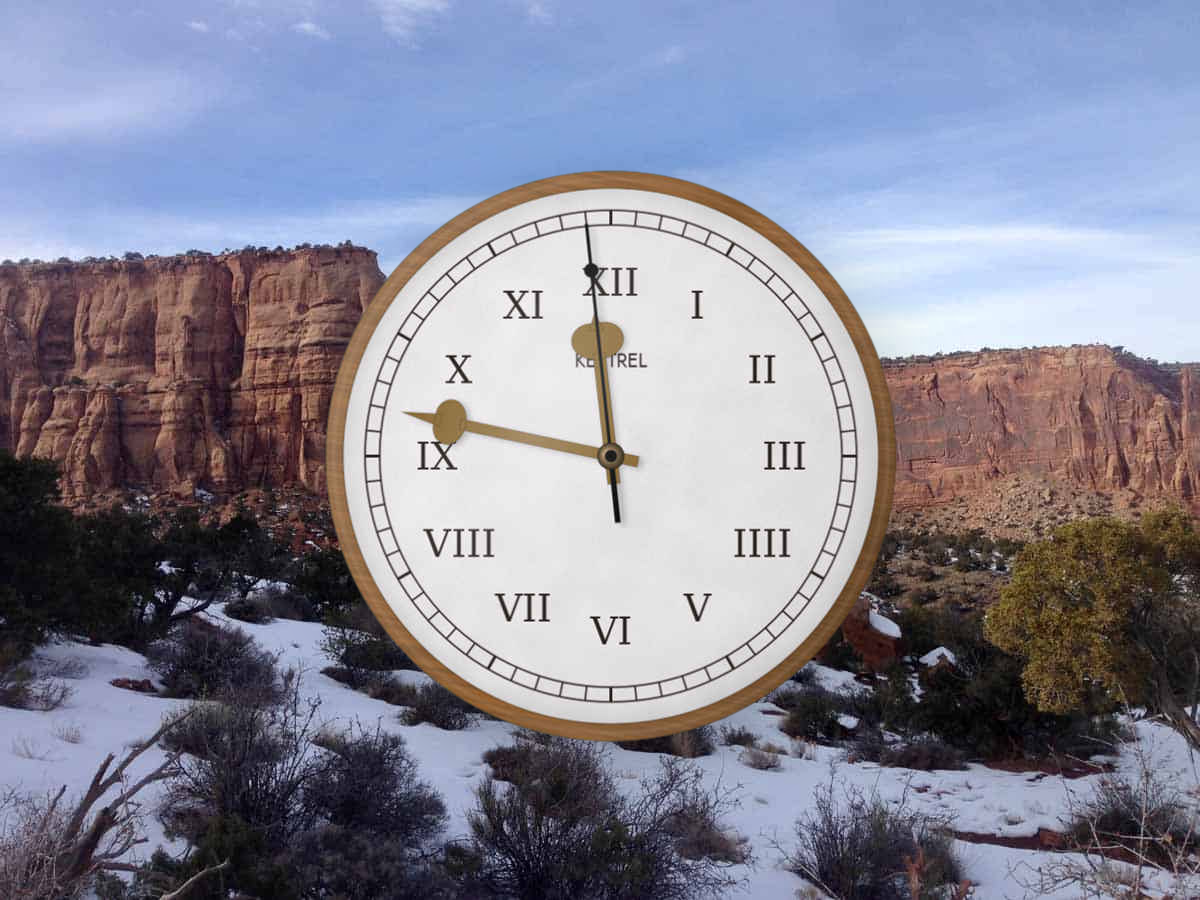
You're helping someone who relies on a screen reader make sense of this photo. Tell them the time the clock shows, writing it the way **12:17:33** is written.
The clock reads **11:46:59**
